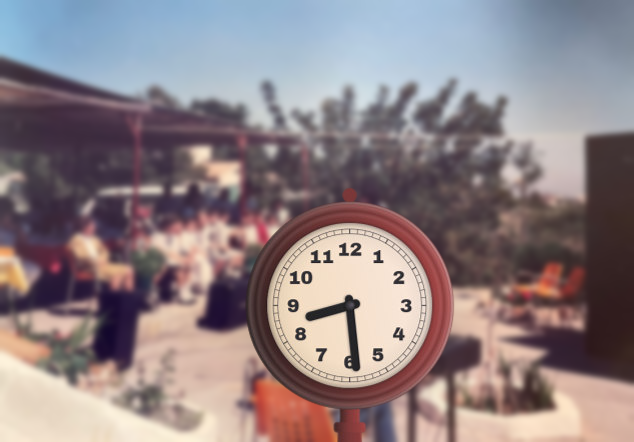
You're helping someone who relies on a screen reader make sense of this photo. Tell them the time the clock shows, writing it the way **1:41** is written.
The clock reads **8:29**
